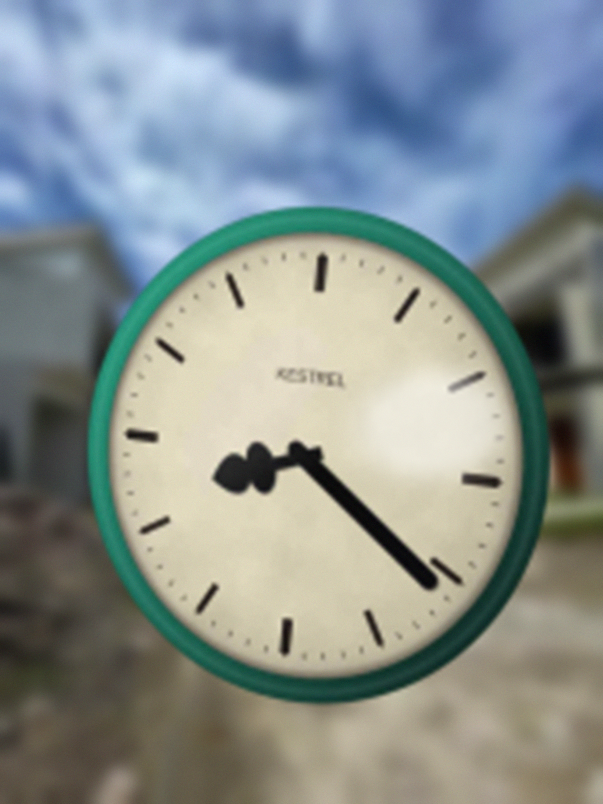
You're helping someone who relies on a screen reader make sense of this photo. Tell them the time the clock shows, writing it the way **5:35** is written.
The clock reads **8:21**
